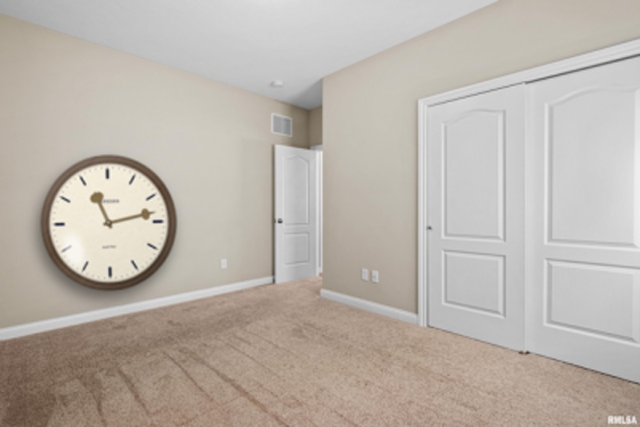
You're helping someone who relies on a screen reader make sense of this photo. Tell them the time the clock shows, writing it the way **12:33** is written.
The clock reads **11:13**
